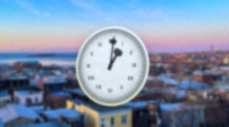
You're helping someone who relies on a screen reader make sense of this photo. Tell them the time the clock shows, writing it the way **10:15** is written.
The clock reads **1:01**
